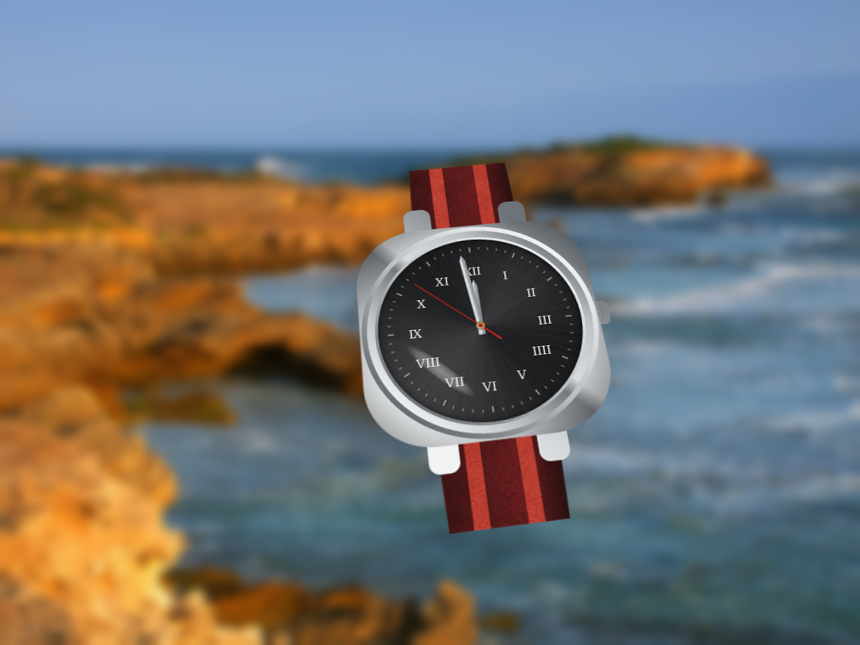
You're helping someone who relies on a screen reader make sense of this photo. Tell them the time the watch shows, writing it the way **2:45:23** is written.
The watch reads **11:58:52**
